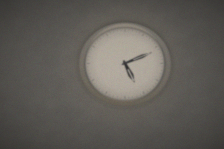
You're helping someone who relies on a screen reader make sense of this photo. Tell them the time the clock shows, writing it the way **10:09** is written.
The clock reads **5:11**
